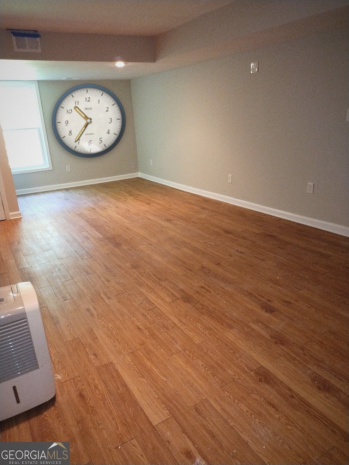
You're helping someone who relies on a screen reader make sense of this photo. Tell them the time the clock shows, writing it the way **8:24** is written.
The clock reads **10:36**
